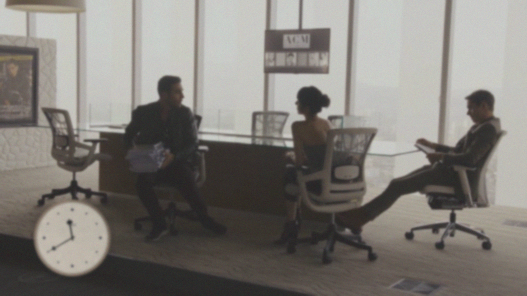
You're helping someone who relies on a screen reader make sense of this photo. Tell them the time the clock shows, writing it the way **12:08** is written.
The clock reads **11:40**
